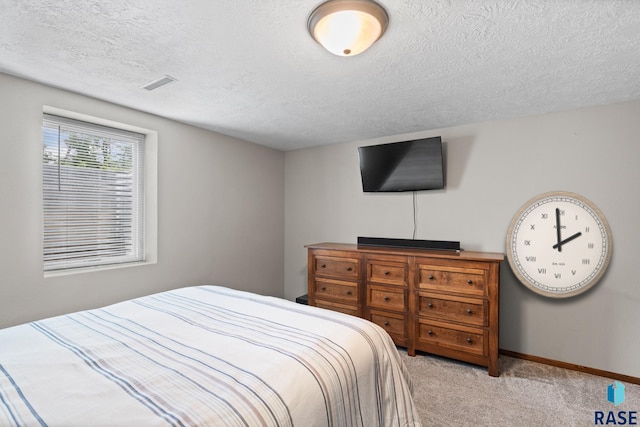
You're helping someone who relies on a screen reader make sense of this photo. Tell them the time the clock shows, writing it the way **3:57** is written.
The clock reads **1:59**
